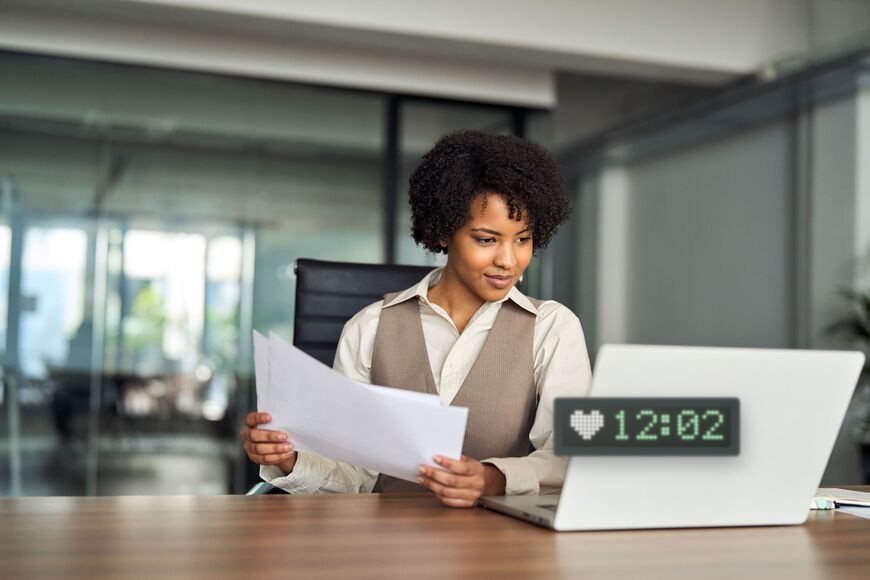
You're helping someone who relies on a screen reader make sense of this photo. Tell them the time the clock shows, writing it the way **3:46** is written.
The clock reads **12:02**
